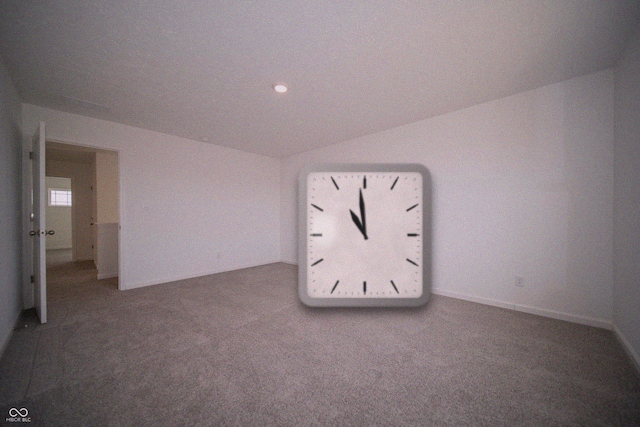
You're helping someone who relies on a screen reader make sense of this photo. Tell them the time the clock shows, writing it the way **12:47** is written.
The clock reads **10:59**
